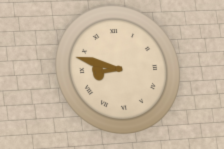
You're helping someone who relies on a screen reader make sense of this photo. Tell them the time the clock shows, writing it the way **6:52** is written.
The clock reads **8:48**
